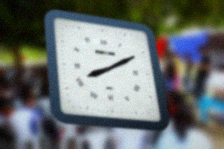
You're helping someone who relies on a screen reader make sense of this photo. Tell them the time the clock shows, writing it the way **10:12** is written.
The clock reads **8:10**
